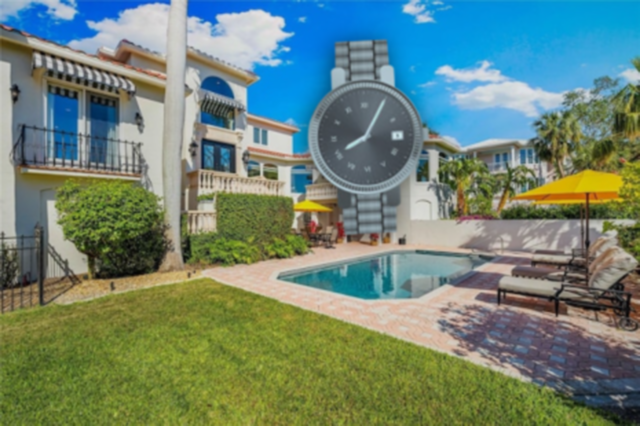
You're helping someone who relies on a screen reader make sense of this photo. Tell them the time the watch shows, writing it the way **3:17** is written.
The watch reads **8:05**
